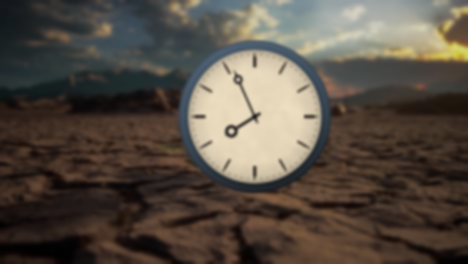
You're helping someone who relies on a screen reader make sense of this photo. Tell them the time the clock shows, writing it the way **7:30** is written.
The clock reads **7:56**
